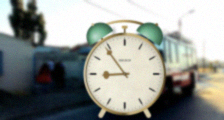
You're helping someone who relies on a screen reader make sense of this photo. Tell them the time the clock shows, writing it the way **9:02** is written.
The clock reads **8:54**
